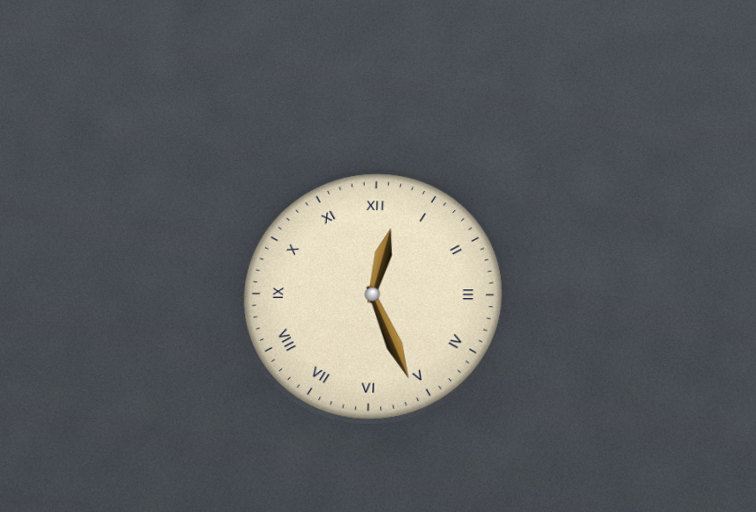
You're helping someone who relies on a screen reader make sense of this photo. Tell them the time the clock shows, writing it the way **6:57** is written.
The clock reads **12:26**
